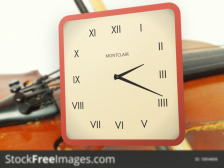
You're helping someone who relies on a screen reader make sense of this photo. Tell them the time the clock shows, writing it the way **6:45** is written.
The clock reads **2:19**
